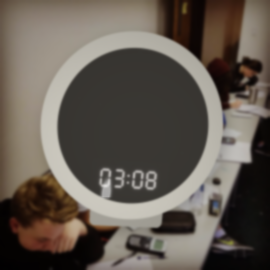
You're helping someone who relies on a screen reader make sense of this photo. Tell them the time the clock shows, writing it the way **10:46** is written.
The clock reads **3:08**
